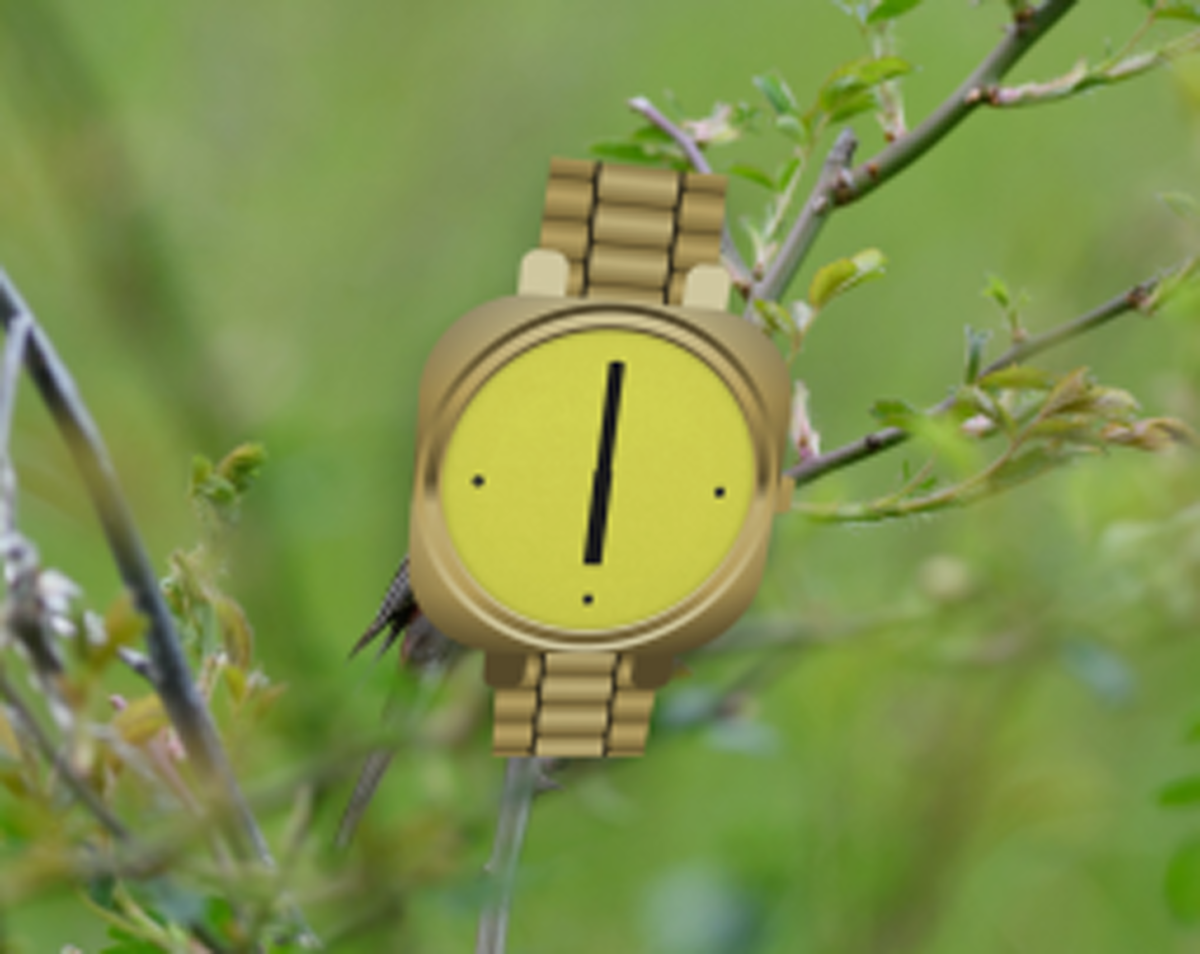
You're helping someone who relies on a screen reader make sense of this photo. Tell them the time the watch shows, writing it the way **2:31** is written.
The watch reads **6:00**
